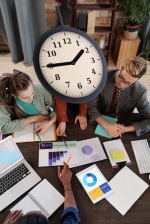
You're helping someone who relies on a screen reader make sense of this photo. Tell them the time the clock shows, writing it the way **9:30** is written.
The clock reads **1:45**
